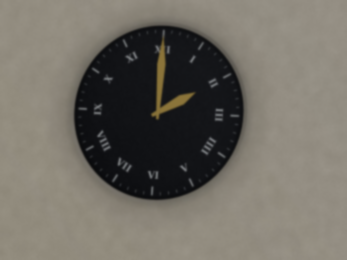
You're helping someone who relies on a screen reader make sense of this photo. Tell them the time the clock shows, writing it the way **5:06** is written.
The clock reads **2:00**
